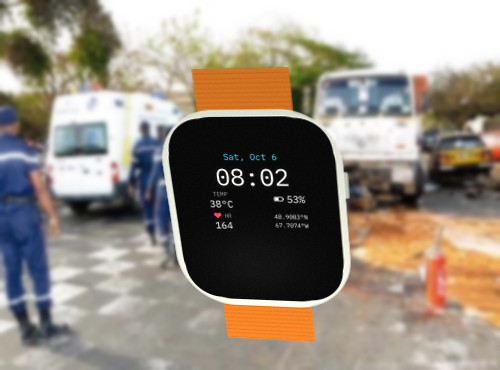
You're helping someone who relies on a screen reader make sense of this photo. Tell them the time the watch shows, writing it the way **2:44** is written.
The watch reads **8:02**
